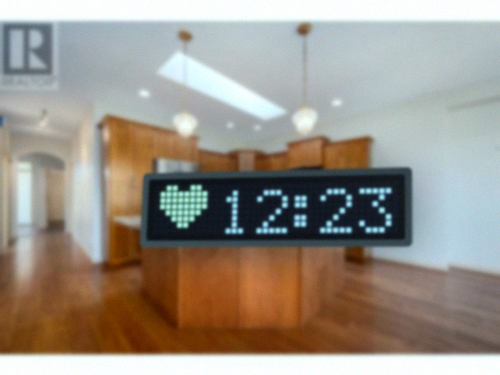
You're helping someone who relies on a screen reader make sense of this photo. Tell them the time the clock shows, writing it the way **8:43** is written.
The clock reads **12:23**
